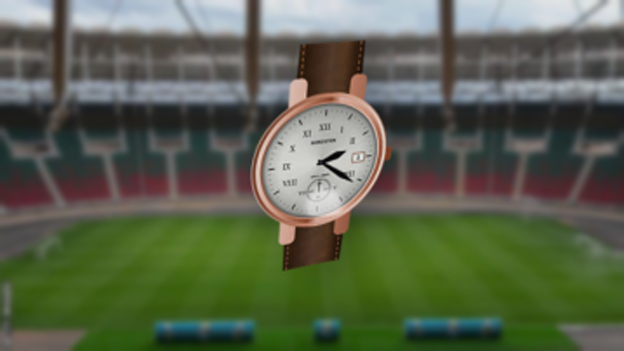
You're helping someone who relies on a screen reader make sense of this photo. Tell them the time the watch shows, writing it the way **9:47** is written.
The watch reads **2:21**
